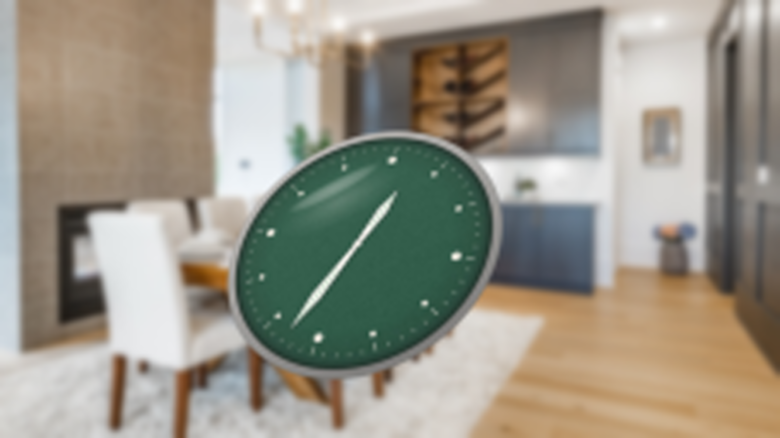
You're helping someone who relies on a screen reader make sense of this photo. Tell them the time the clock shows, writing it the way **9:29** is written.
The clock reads **12:33**
